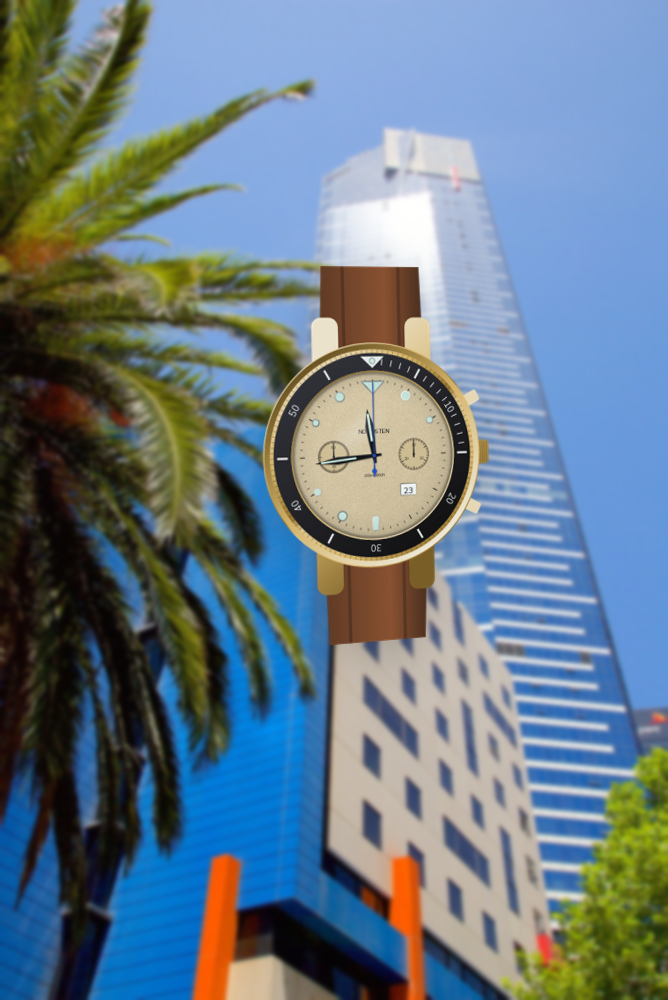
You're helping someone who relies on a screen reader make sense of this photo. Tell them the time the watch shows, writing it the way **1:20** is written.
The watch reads **11:44**
